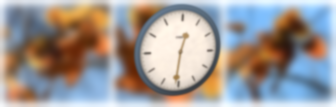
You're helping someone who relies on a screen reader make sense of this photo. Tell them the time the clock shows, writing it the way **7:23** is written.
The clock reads **12:31**
